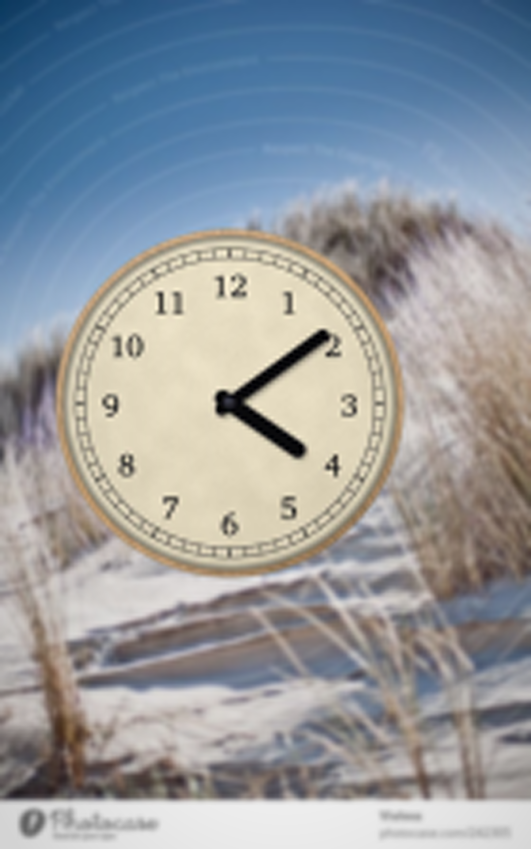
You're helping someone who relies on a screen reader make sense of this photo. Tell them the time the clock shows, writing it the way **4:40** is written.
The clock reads **4:09**
